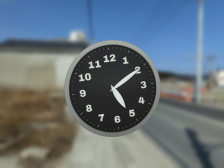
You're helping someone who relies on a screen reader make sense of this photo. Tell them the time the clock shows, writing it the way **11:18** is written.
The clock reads **5:10**
